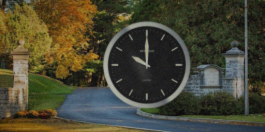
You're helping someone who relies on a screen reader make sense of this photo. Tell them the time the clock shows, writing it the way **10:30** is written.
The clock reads **10:00**
